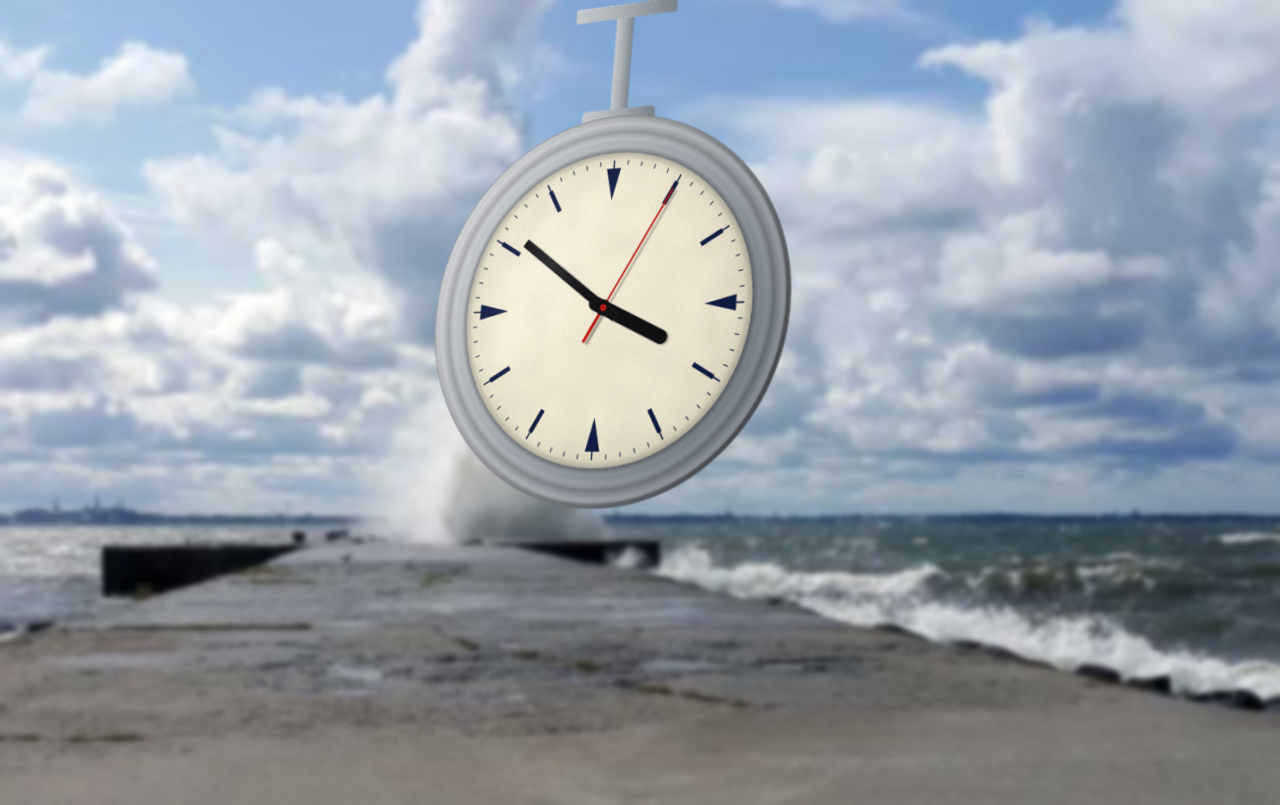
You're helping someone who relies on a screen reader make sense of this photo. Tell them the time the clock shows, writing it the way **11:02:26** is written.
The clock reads **3:51:05**
